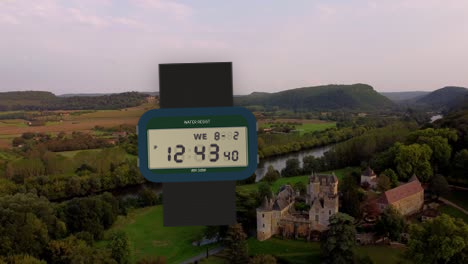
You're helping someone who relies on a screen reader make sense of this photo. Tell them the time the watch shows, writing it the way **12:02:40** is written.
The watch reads **12:43:40**
